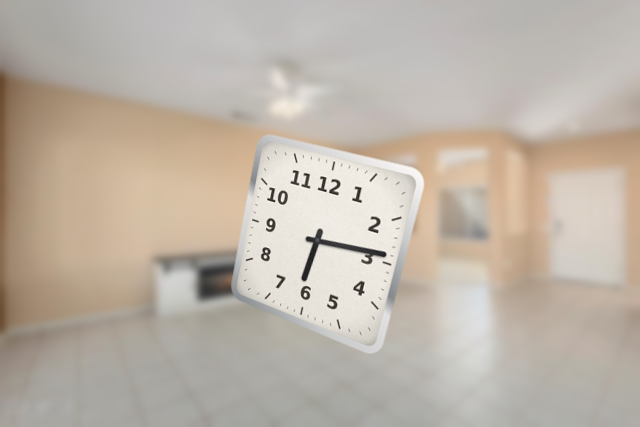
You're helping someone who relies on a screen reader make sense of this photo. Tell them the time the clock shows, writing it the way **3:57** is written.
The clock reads **6:14**
